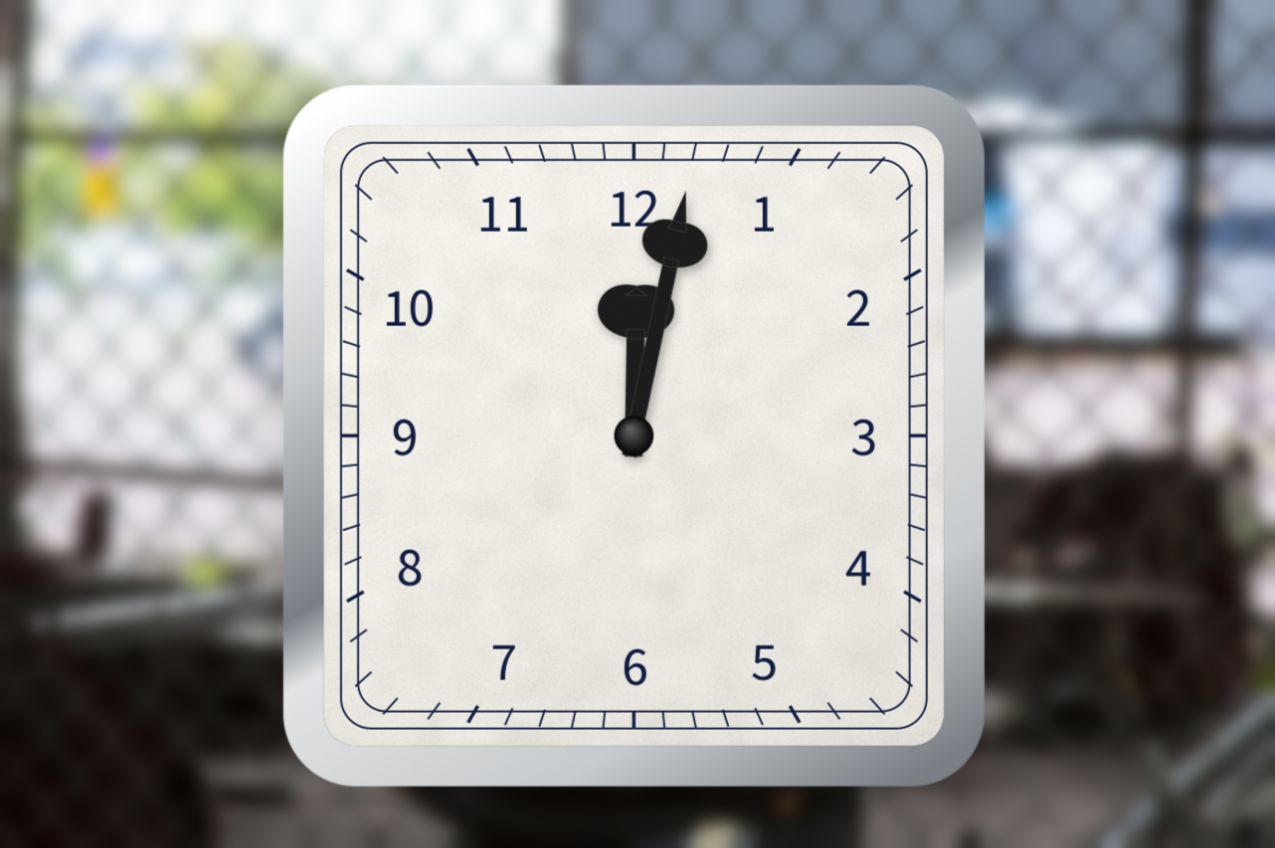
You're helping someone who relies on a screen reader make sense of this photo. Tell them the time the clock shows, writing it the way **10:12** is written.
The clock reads **12:02**
